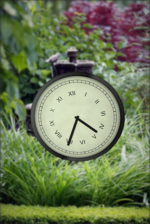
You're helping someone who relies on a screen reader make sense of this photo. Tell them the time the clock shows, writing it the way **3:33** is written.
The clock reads **4:35**
